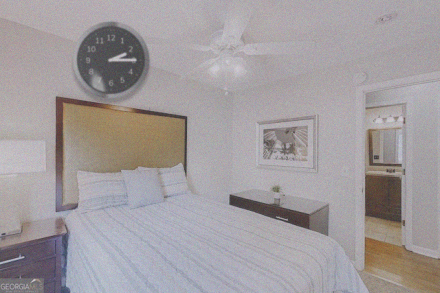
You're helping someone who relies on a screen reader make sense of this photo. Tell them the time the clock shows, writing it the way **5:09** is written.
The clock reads **2:15**
